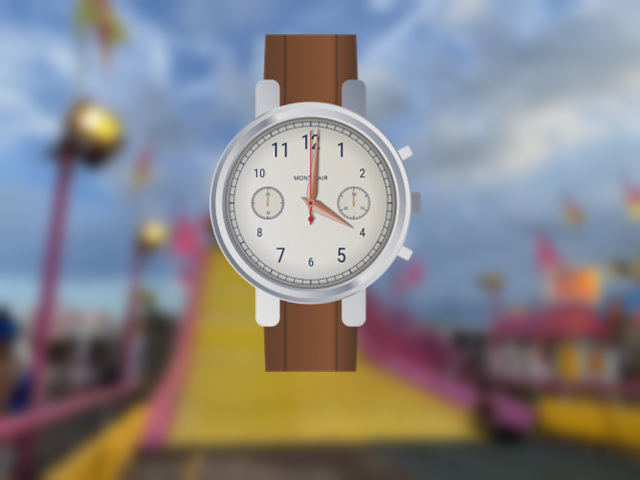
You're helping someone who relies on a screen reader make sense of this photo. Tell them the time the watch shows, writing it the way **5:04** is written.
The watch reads **4:01**
